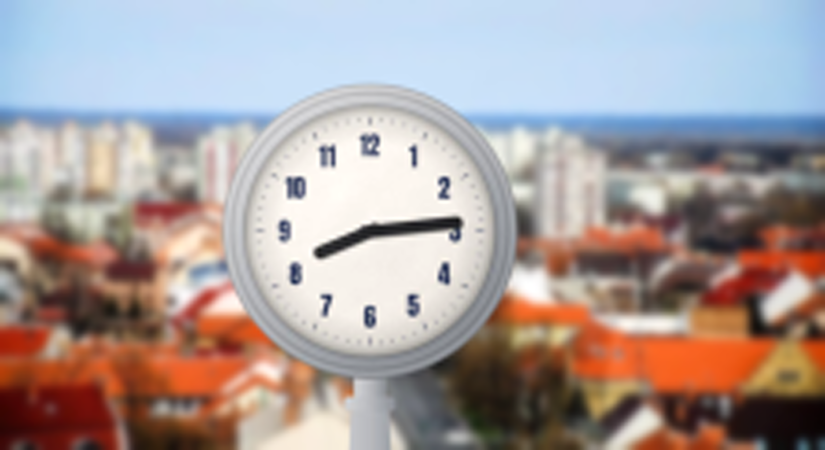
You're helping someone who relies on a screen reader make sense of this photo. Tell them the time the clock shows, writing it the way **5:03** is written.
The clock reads **8:14**
